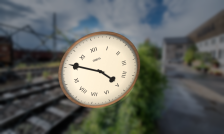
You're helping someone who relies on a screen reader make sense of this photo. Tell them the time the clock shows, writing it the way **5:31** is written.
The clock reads **4:51**
